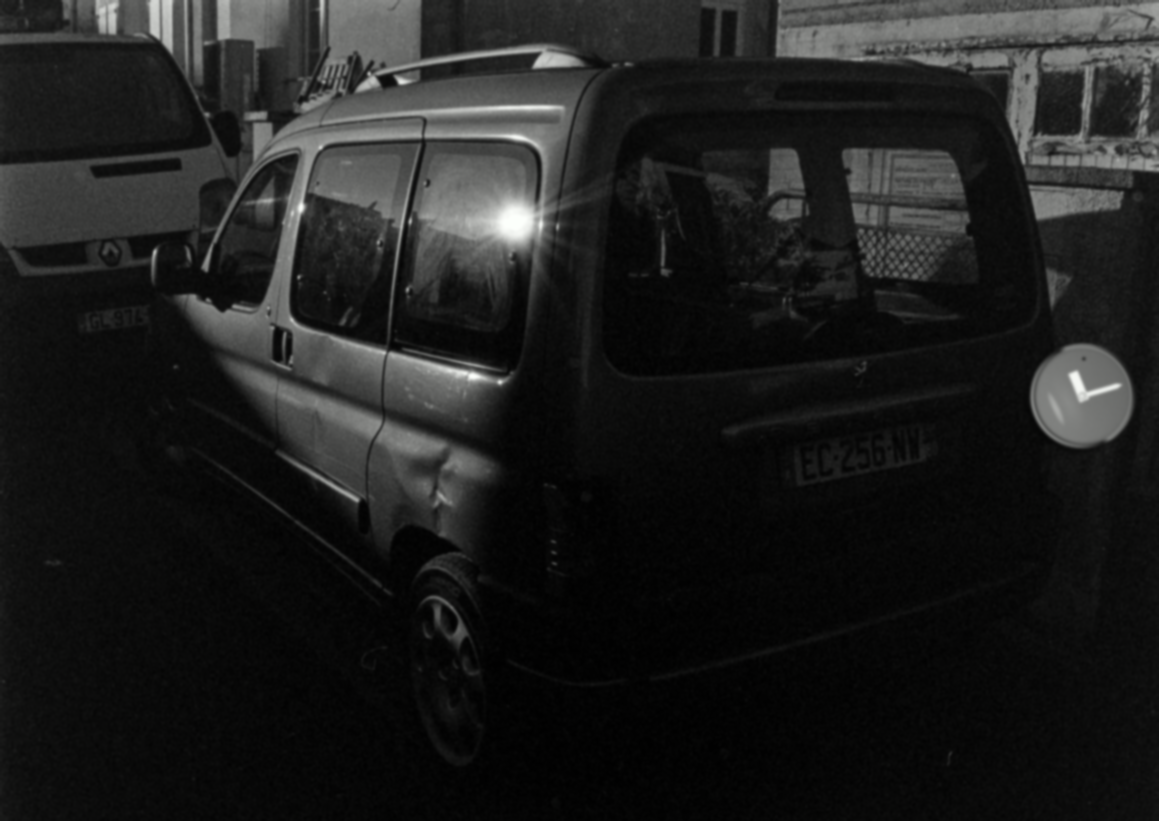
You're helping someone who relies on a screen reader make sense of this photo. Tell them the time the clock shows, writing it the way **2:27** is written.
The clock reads **11:12**
